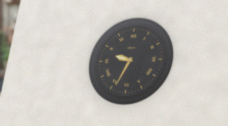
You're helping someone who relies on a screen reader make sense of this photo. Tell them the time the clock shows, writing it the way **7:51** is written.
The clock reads **9:34**
